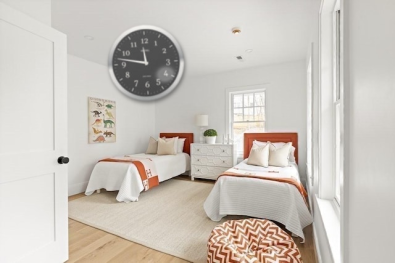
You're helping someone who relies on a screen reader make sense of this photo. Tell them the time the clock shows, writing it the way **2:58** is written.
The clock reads **11:47**
